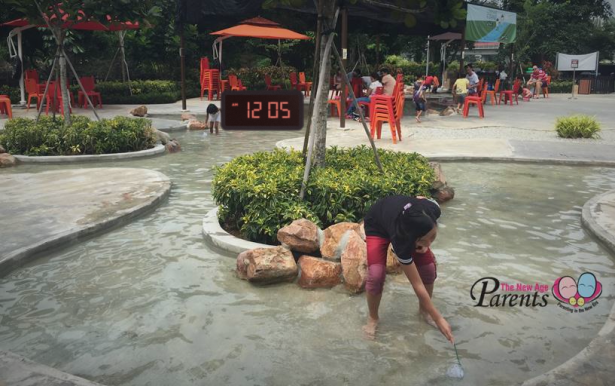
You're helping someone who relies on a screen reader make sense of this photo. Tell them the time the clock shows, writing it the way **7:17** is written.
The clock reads **12:05**
